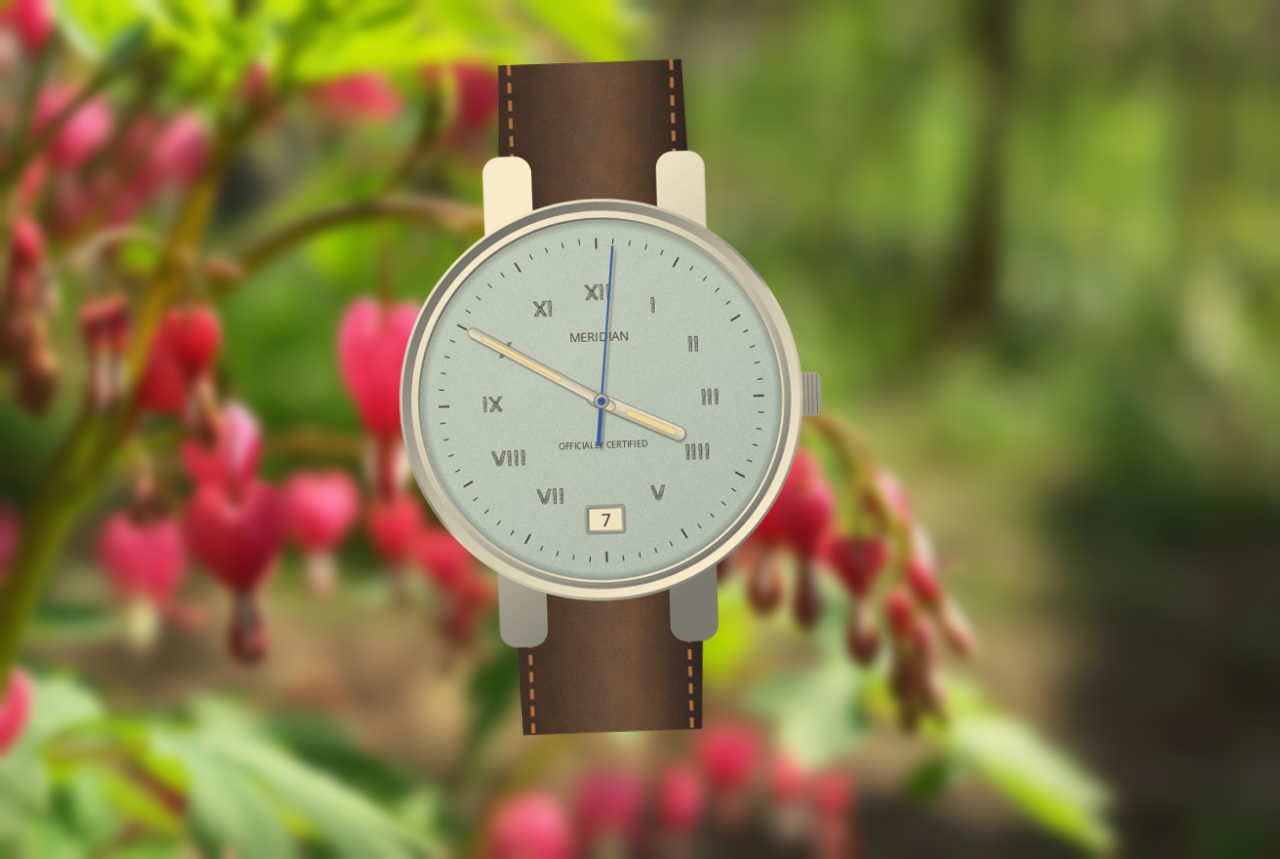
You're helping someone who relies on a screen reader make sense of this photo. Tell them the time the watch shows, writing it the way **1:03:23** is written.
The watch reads **3:50:01**
